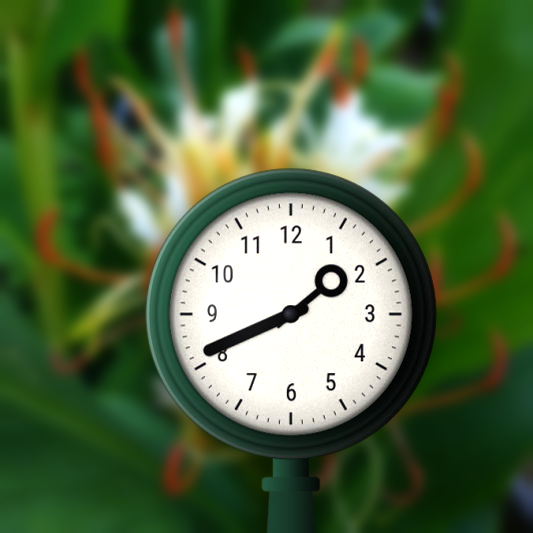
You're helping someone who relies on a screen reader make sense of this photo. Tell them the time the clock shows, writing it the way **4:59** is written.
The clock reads **1:41**
